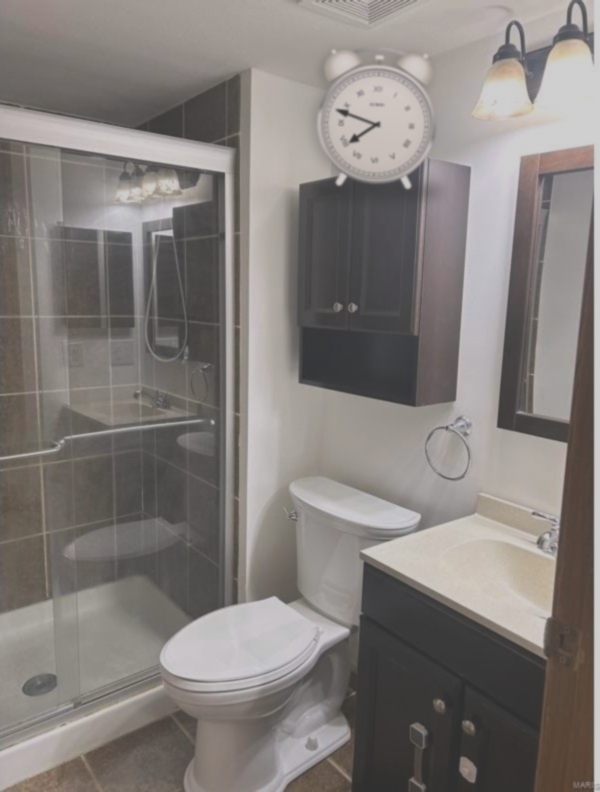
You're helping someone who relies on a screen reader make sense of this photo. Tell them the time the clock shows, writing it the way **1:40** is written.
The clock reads **7:48**
